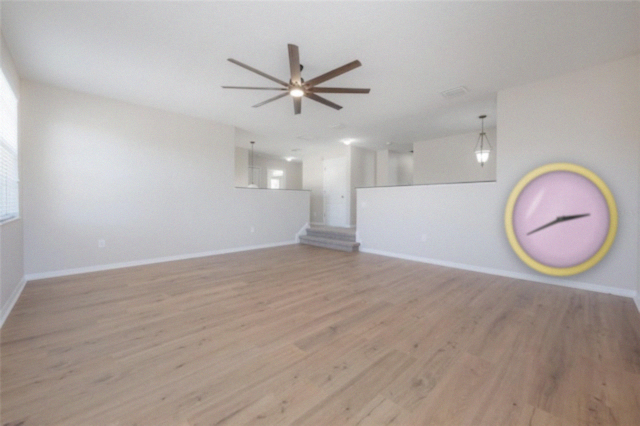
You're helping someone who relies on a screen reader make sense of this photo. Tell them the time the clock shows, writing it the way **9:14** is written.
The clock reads **2:41**
